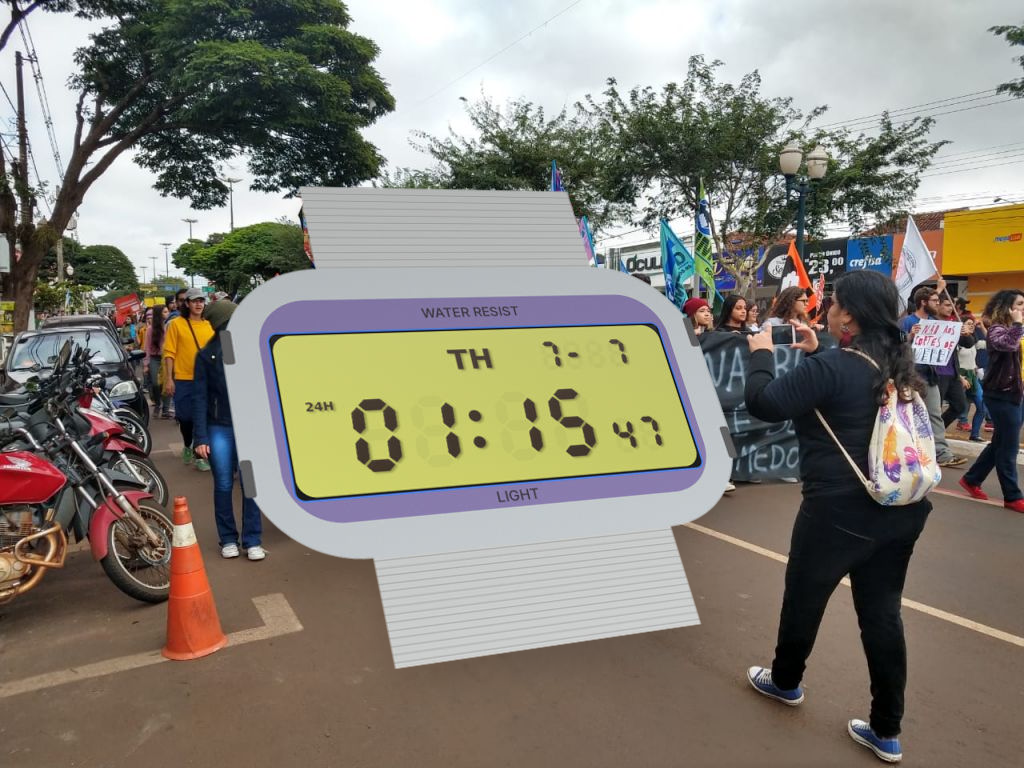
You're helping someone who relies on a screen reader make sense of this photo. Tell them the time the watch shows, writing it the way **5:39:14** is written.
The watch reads **1:15:47**
